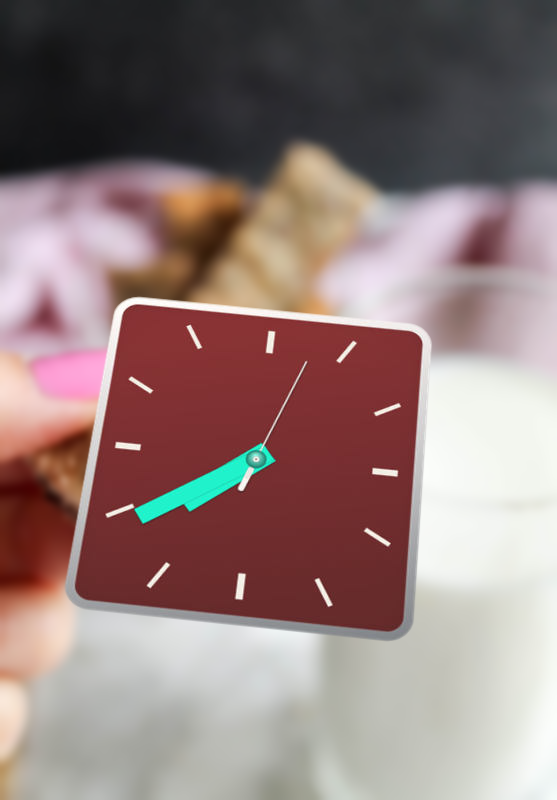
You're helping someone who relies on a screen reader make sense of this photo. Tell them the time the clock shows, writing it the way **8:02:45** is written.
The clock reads **7:39:03**
